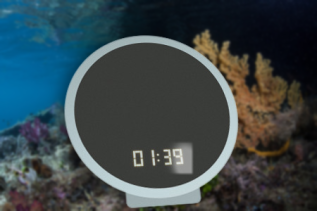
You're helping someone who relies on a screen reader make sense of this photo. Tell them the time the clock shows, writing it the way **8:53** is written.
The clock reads **1:39**
